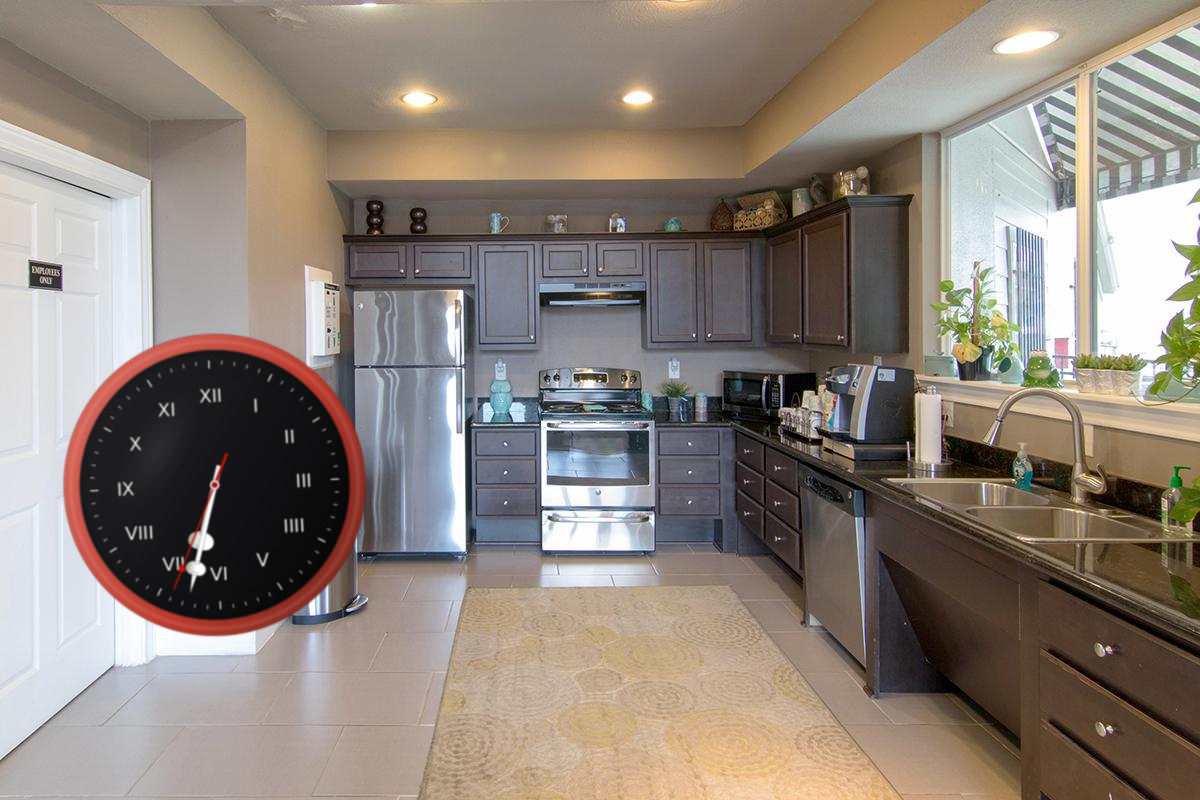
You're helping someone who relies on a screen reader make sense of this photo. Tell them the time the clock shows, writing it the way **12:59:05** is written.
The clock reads **6:32:34**
